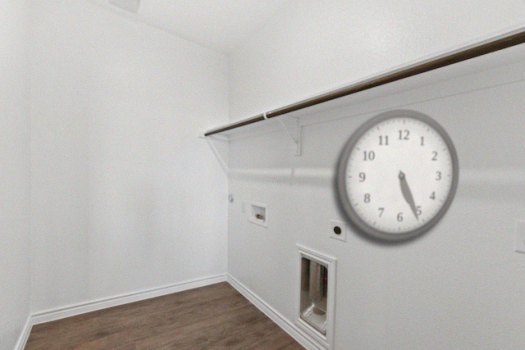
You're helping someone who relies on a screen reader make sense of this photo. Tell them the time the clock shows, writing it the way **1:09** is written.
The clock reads **5:26**
